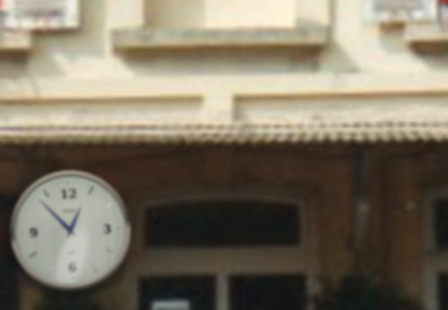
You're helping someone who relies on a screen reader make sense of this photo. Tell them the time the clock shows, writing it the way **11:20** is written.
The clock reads **12:53**
